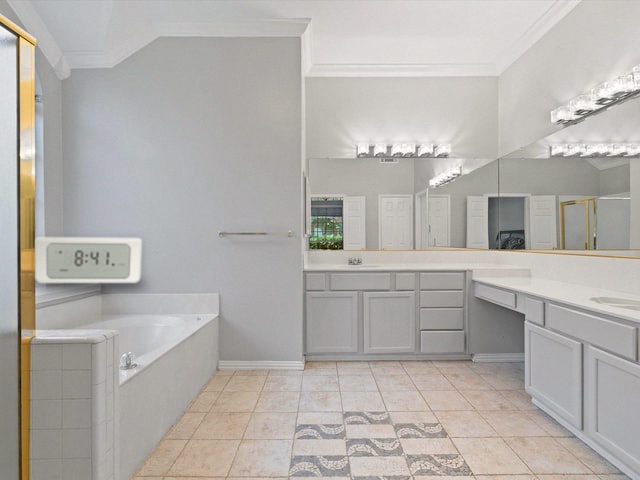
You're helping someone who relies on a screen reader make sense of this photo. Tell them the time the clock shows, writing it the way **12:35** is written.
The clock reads **8:41**
